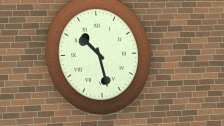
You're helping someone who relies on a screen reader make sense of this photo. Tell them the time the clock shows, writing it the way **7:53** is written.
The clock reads **10:28**
